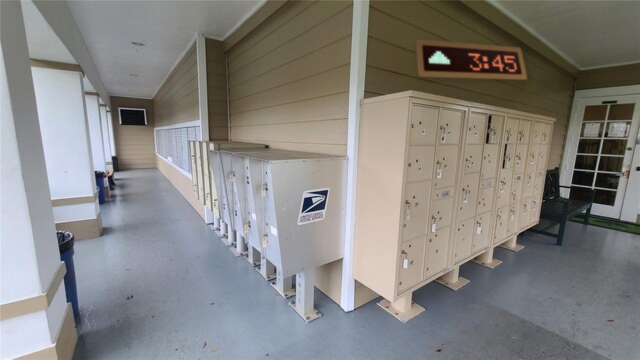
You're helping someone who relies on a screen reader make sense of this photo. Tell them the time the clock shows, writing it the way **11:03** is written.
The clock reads **3:45**
